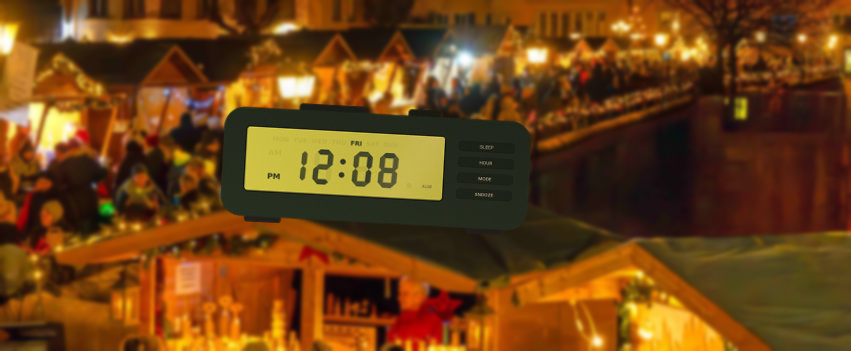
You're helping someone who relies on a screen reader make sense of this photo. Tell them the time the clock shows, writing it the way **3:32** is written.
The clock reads **12:08**
